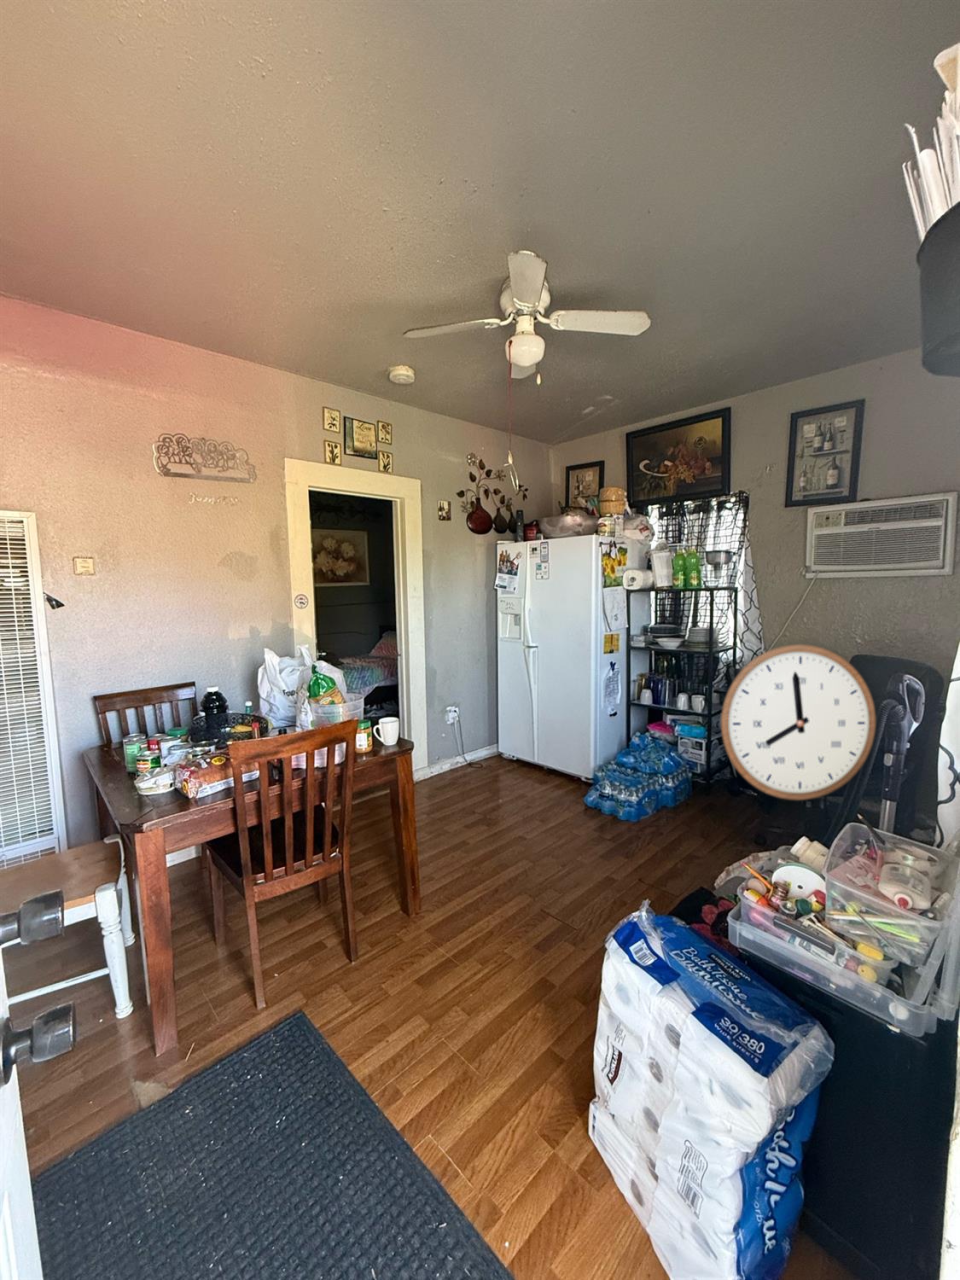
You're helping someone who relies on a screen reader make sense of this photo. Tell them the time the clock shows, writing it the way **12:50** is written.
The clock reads **7:59**
